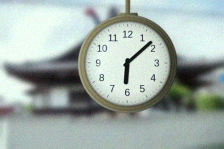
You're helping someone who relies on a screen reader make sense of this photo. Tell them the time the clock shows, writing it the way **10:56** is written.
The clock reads **6:08**
